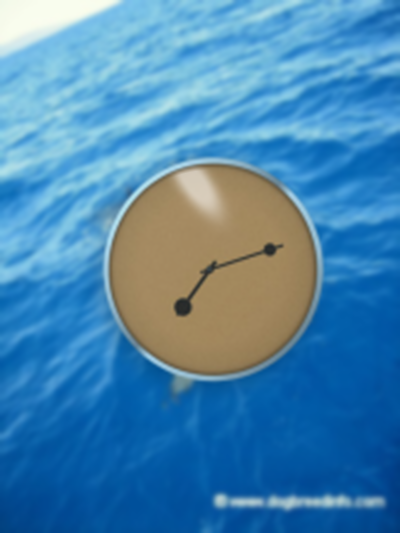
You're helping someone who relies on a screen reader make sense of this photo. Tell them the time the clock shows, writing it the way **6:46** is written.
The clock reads **7:12**
